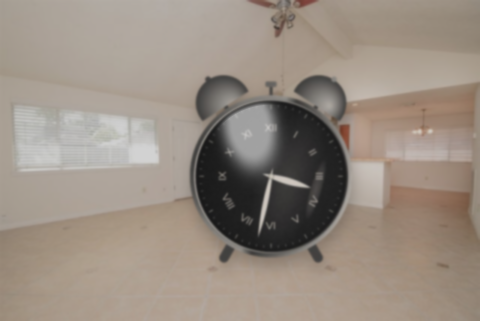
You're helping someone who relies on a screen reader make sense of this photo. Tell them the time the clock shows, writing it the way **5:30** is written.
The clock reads **3:32**
